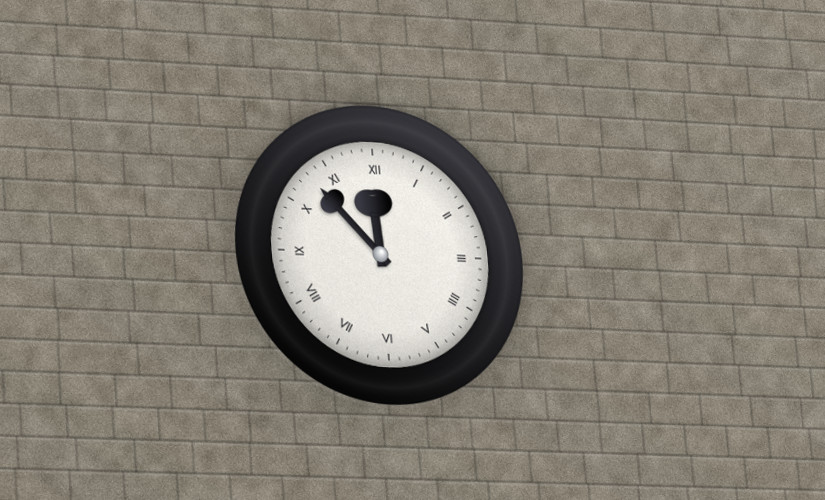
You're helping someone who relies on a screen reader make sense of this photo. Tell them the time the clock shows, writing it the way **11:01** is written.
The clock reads **11:53**
